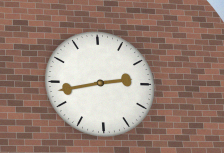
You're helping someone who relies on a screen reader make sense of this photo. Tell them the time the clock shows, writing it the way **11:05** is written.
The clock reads **2:43**
